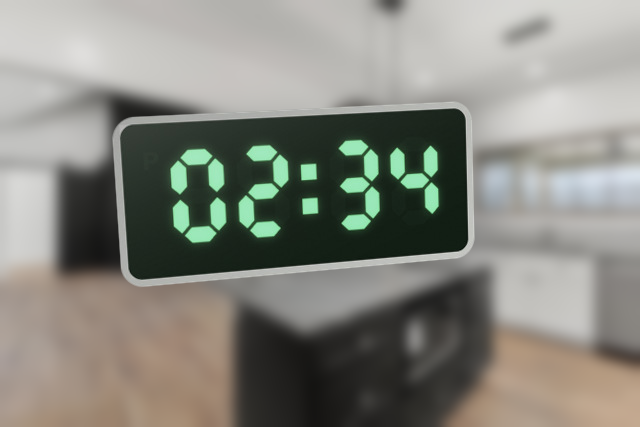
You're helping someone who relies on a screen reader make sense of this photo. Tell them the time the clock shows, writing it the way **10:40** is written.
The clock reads **2:34**
